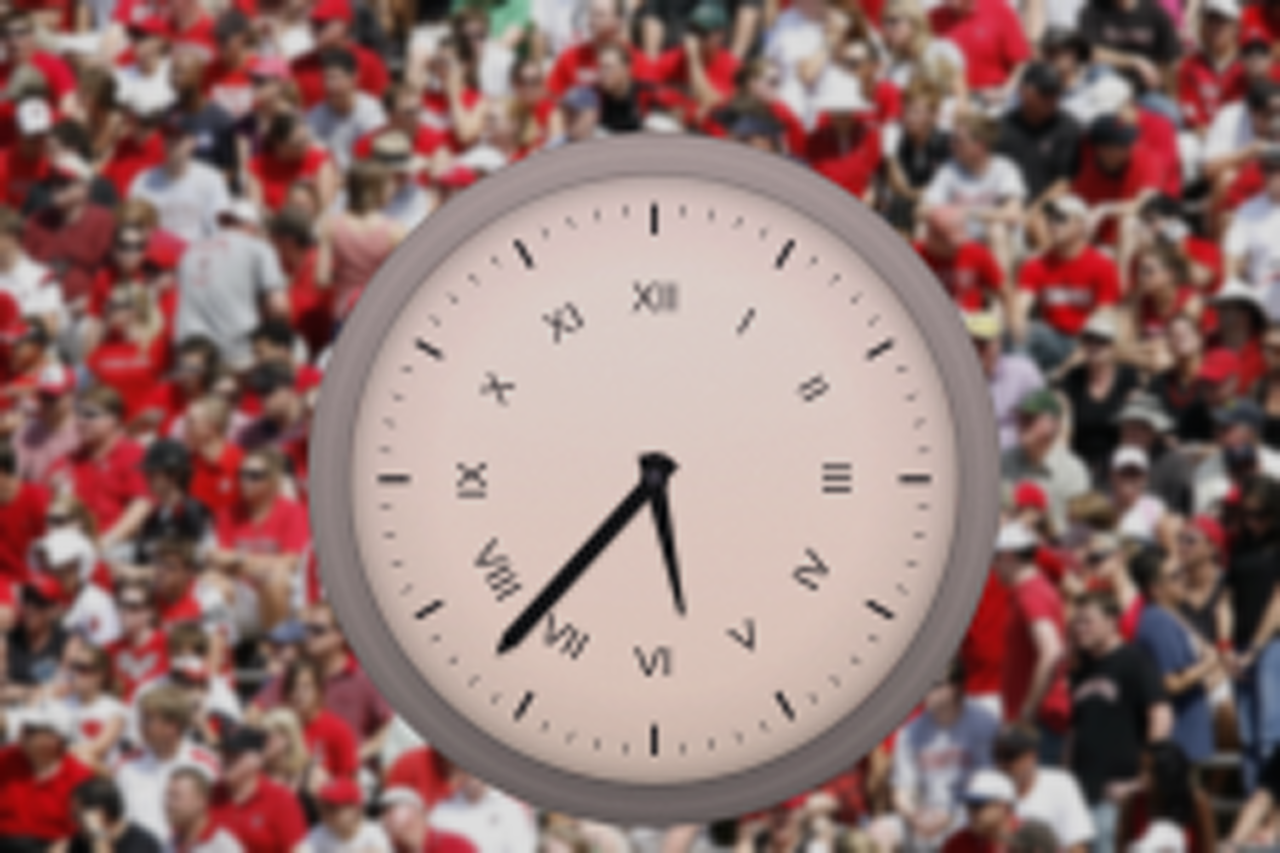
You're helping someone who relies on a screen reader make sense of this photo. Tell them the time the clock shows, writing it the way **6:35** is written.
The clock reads **5:37**
